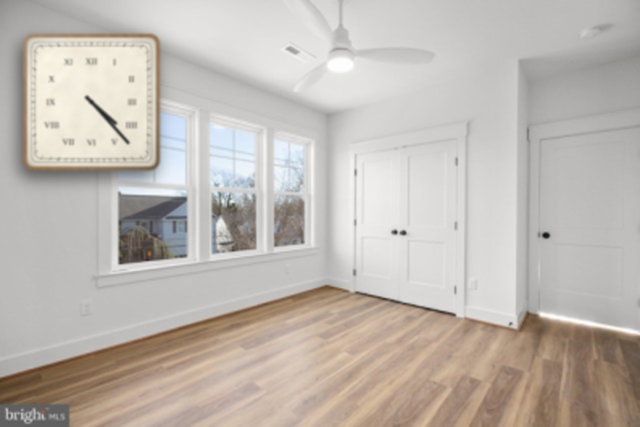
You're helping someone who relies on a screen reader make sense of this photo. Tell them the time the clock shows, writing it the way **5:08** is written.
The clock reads **4:23**
